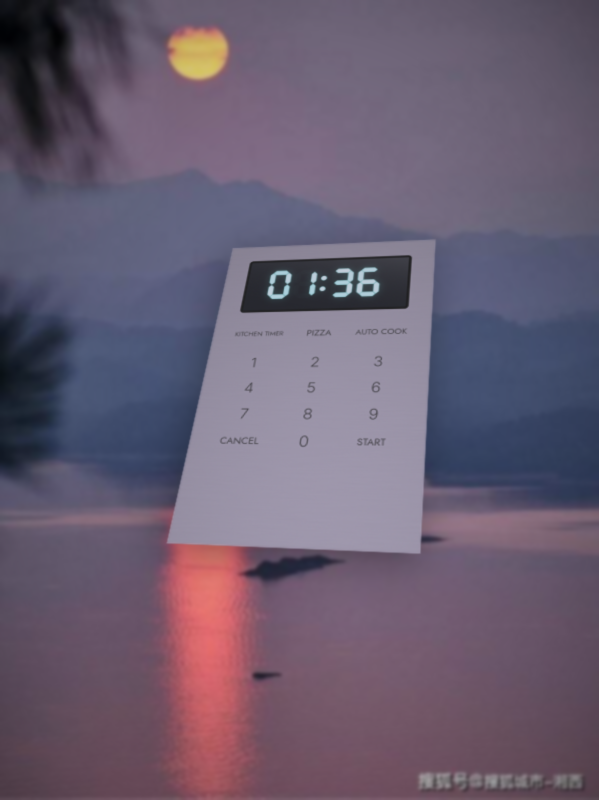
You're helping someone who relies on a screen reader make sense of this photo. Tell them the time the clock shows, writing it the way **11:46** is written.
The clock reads **1:36**
